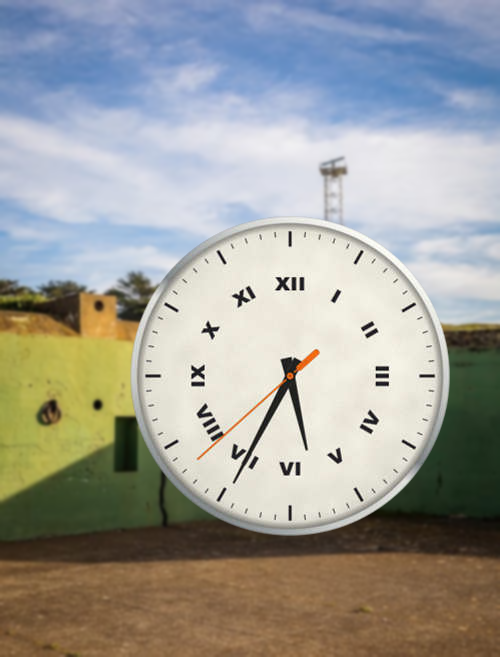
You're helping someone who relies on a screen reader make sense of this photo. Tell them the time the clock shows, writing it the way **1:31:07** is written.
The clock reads **5:34:38**
